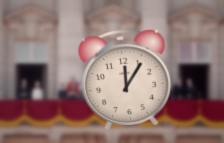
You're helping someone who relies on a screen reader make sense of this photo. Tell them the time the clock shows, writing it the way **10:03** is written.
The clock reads **12:06**
